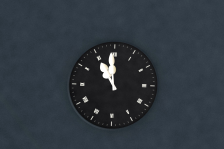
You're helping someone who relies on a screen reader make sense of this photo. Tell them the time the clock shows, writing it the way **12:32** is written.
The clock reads **10:59**
